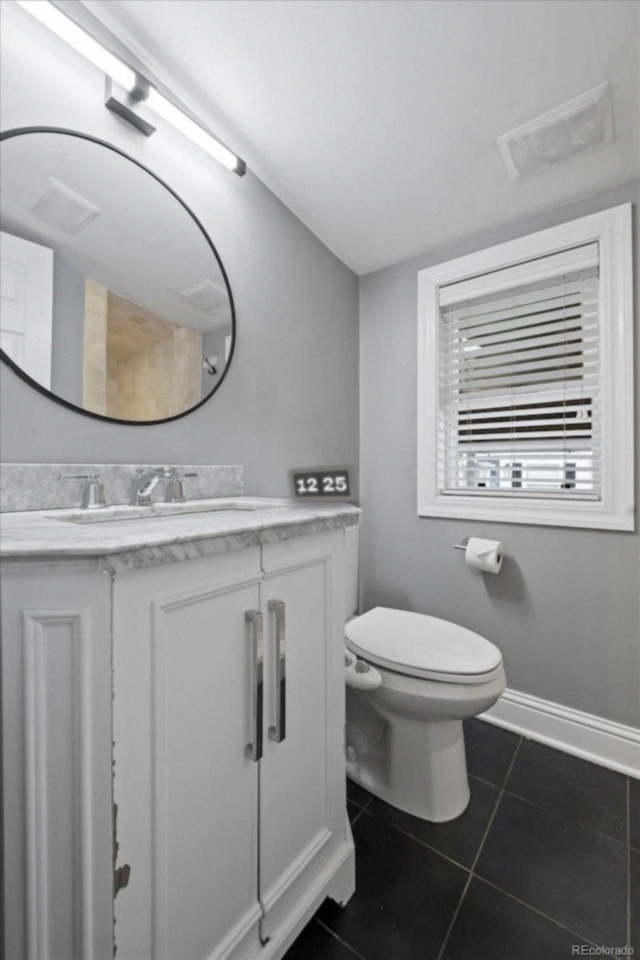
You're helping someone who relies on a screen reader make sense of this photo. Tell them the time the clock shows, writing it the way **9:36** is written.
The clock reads **12:25**
